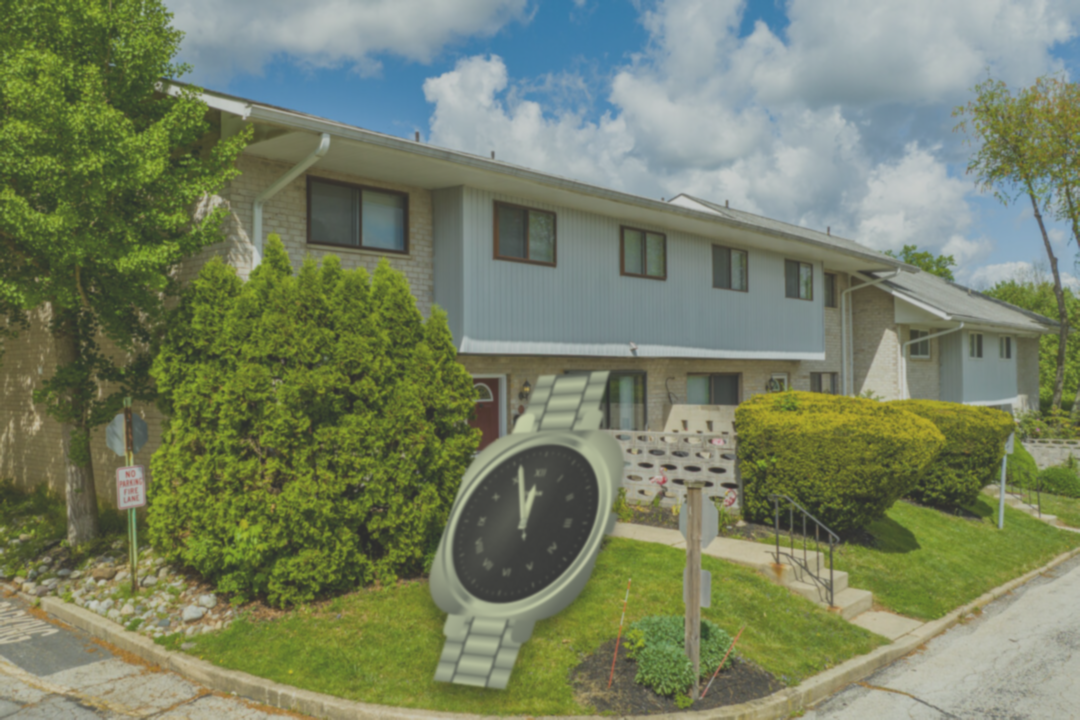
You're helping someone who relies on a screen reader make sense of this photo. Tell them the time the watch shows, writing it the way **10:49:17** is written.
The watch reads **11:55:56**
